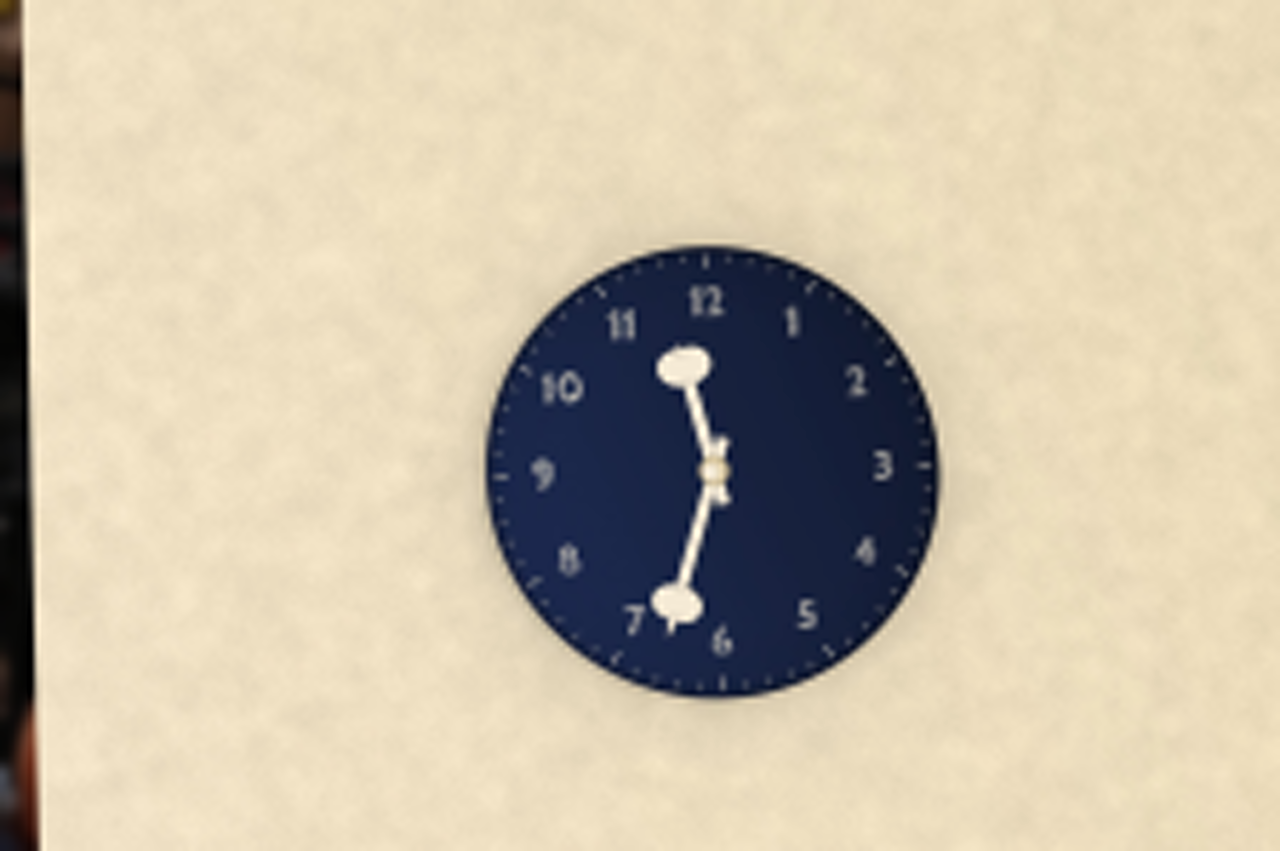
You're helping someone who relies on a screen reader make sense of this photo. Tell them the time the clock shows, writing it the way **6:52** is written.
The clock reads **11:33**
